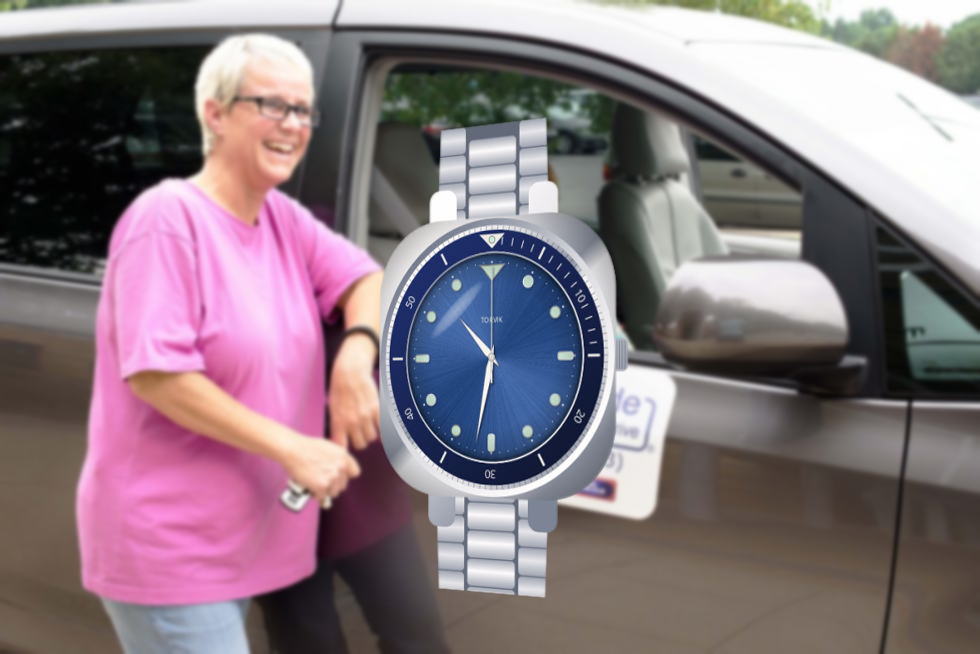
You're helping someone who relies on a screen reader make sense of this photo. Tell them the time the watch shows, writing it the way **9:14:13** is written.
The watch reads **10:32:00**
